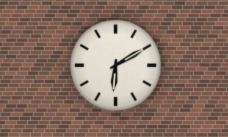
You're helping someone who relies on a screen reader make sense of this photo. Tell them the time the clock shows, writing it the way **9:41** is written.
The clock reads **6:10**
